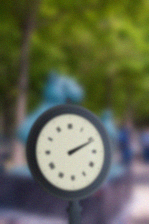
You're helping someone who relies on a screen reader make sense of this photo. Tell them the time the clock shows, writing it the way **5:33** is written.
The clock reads **2:11**
